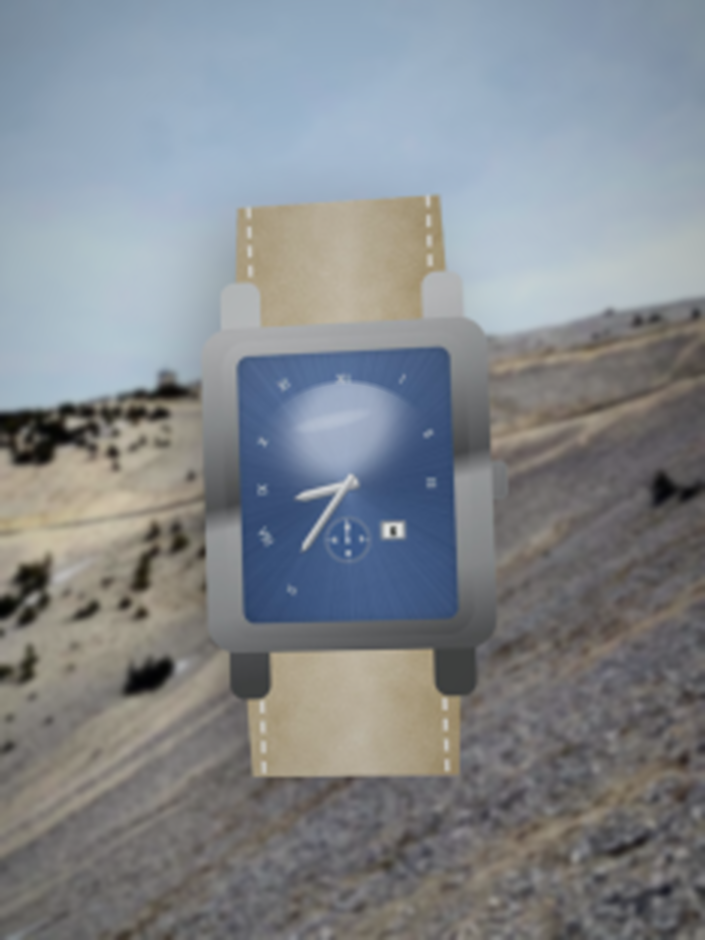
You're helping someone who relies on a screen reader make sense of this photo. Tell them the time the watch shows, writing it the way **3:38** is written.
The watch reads **8:36**
